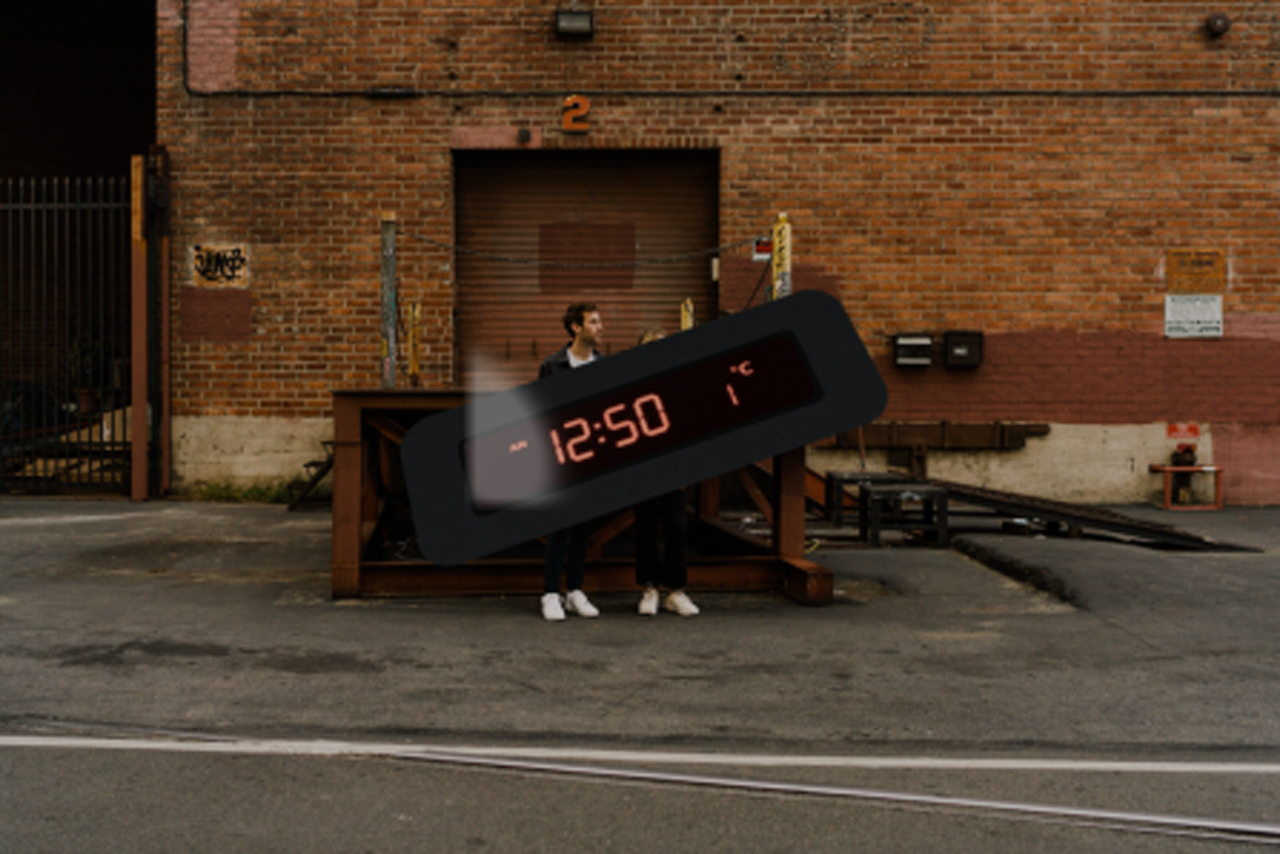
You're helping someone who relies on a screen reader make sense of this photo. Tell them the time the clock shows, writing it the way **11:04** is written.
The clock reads **12:50**
